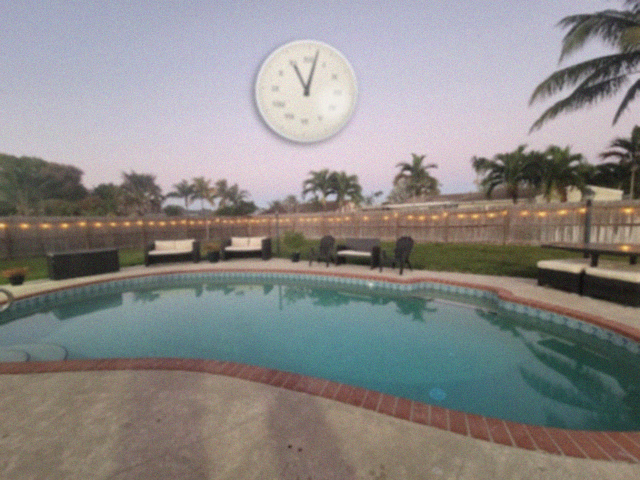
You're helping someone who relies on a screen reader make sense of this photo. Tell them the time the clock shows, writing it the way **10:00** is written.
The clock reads **11:02**
